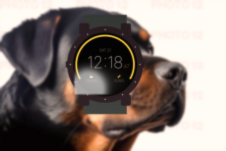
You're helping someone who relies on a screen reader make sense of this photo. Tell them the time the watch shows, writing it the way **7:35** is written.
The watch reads **12:18**
